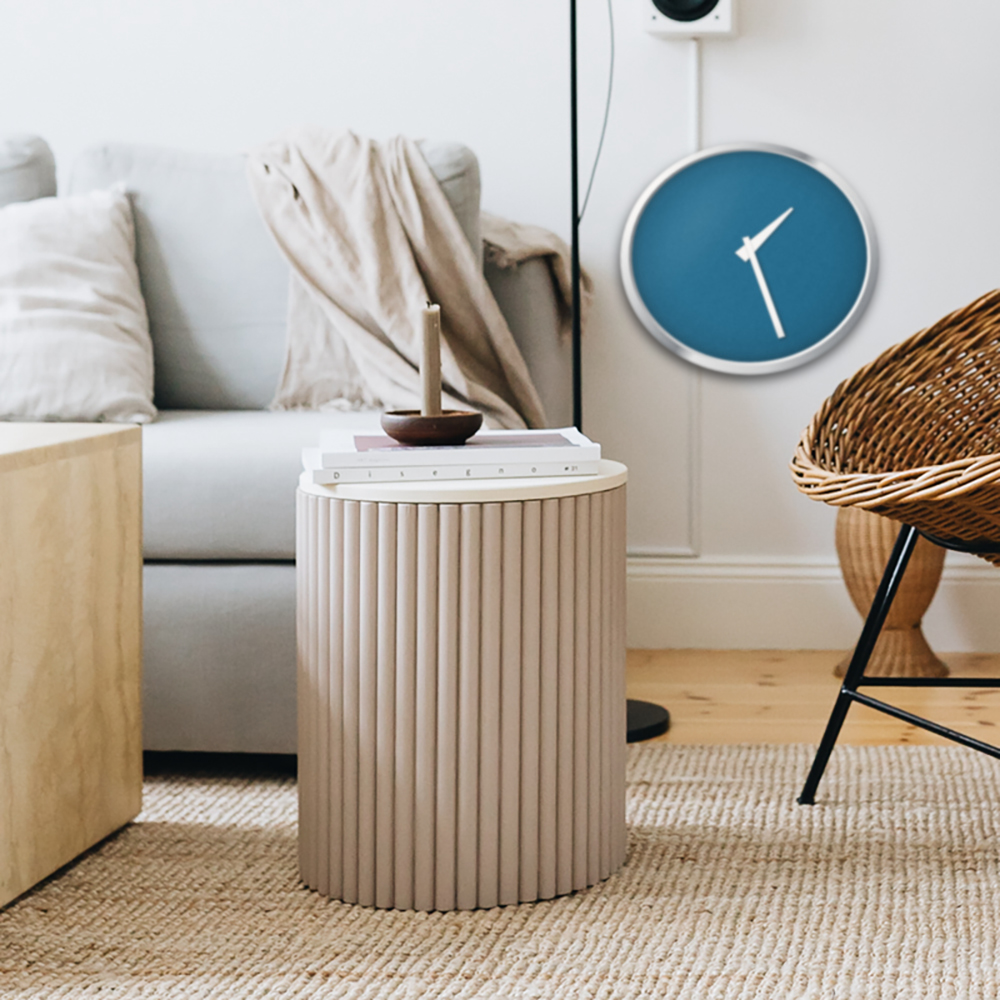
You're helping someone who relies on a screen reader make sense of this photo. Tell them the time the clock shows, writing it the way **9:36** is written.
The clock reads **1:27**
